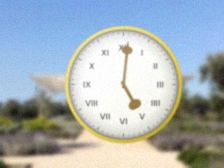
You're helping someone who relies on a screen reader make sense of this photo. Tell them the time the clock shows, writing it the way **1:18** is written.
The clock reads **5:01**
